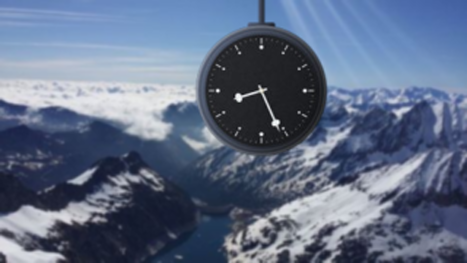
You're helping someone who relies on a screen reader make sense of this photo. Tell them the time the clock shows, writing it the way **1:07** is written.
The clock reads **8:26**
